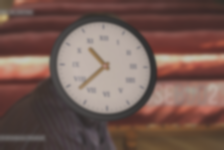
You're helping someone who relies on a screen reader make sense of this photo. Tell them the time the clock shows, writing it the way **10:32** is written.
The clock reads **10:38**
